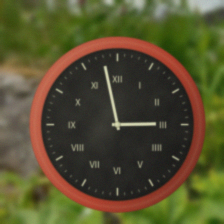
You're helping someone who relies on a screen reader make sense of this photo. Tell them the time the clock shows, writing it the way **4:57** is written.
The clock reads **2:58**
